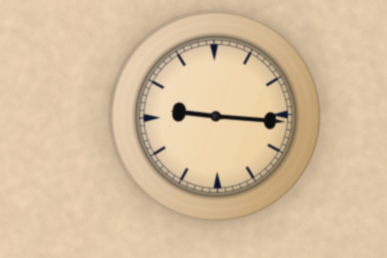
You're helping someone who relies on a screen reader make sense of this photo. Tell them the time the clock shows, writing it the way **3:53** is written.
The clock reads **9:16**
